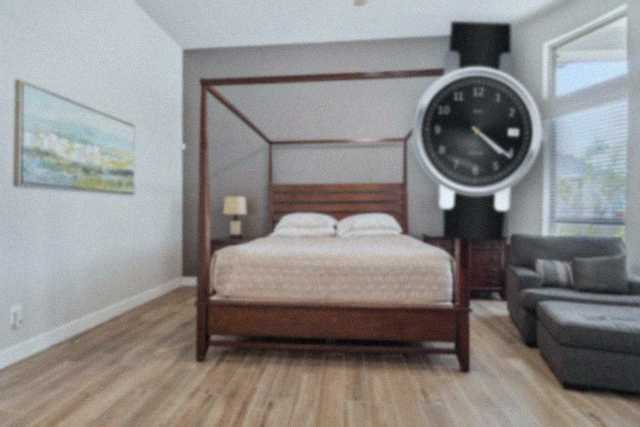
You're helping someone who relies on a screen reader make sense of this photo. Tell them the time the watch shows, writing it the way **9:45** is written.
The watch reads **4:21**
